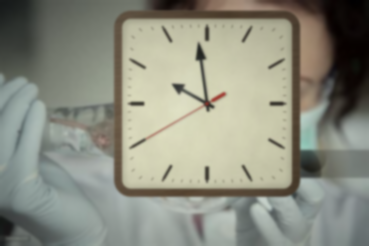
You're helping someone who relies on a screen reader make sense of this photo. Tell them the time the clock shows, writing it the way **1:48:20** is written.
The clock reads **9:58:40**
